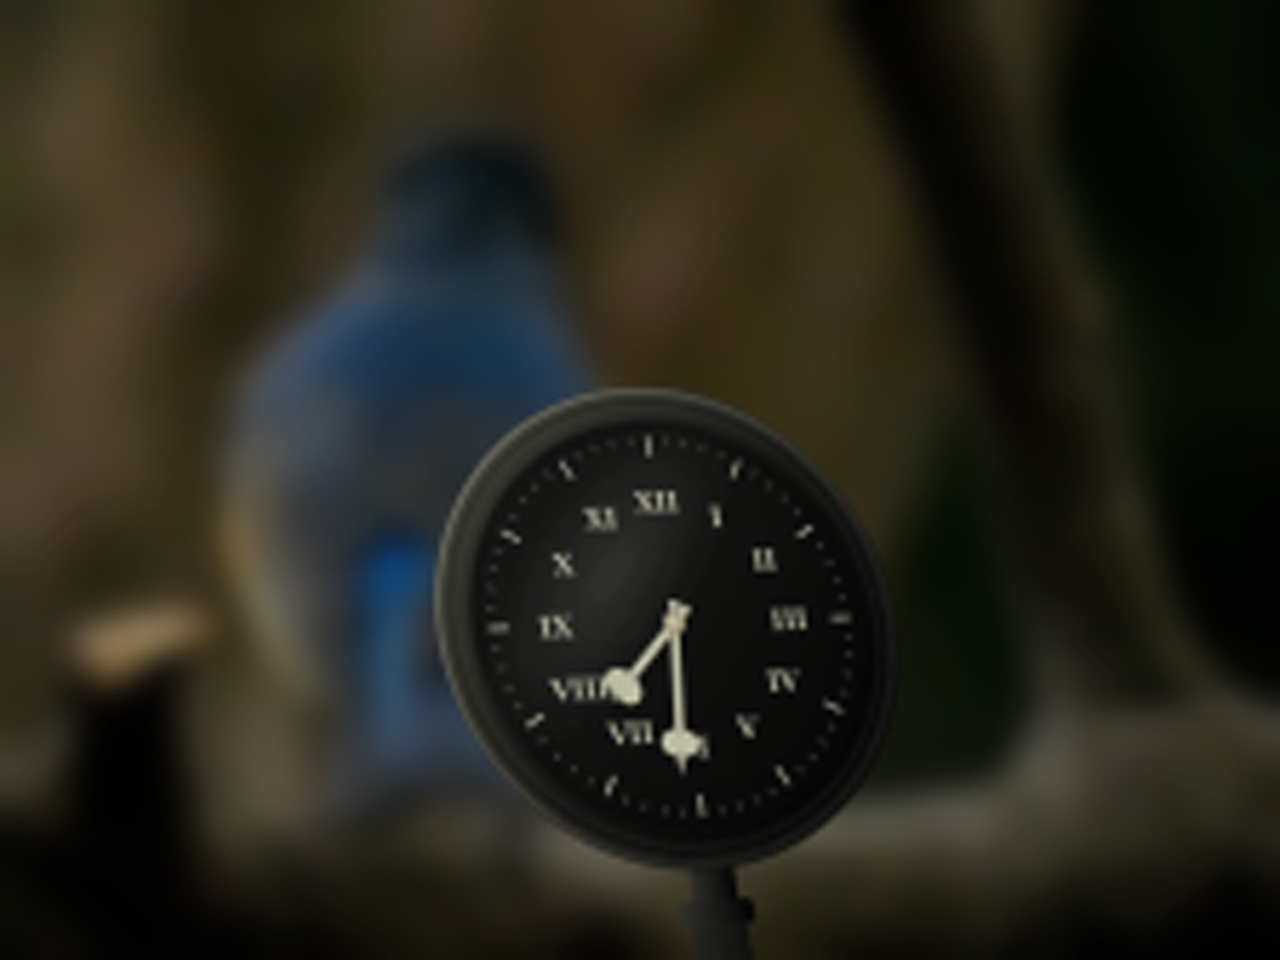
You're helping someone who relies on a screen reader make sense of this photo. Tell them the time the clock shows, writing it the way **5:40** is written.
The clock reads **7:31**
